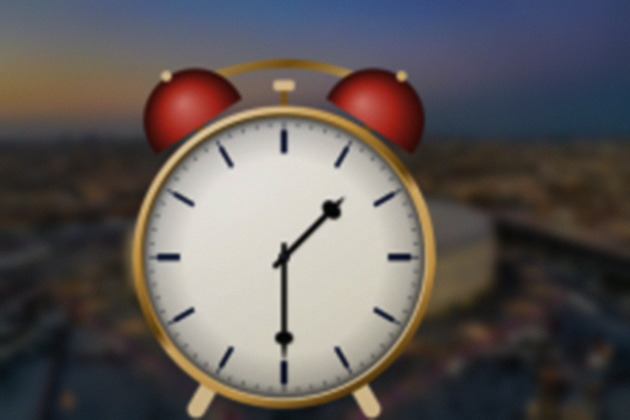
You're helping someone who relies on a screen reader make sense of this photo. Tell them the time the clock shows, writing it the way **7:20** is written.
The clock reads **1:30**
